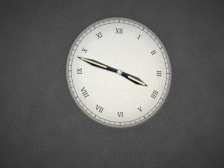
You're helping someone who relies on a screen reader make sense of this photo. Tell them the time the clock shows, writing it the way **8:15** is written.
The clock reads **3:48**
